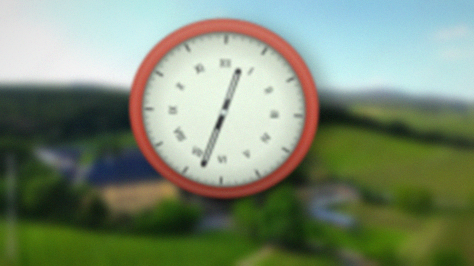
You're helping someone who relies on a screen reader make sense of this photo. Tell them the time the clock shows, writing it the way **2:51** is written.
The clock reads **12:33**
